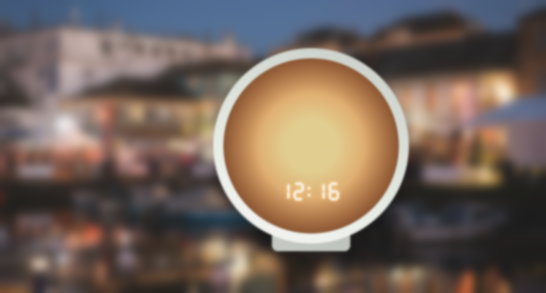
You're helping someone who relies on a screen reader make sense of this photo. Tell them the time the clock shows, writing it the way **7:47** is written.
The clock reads **12:16**
